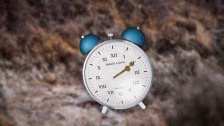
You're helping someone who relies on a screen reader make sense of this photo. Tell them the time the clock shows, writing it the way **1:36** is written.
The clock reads **2:10**
